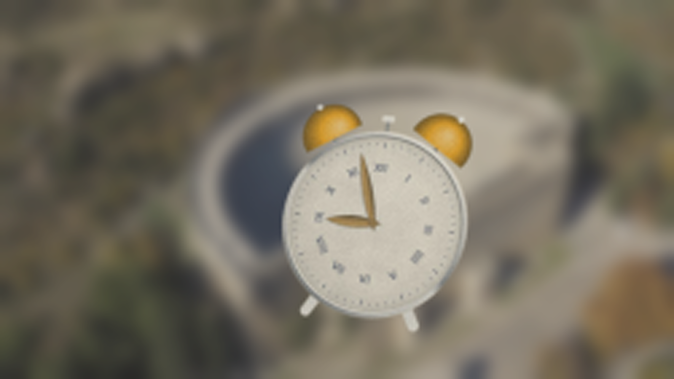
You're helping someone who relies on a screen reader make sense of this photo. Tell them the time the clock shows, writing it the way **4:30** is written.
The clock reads **8:57**
